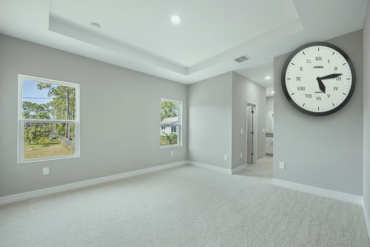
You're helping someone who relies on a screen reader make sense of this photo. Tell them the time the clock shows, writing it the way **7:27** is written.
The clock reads **5:13**
